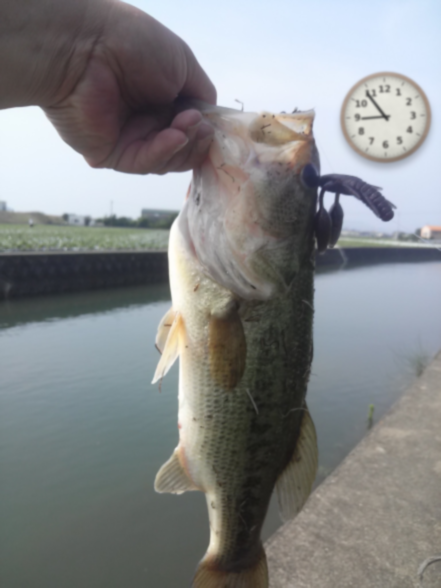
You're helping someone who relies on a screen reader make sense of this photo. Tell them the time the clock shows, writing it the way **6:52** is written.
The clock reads **8:54**
